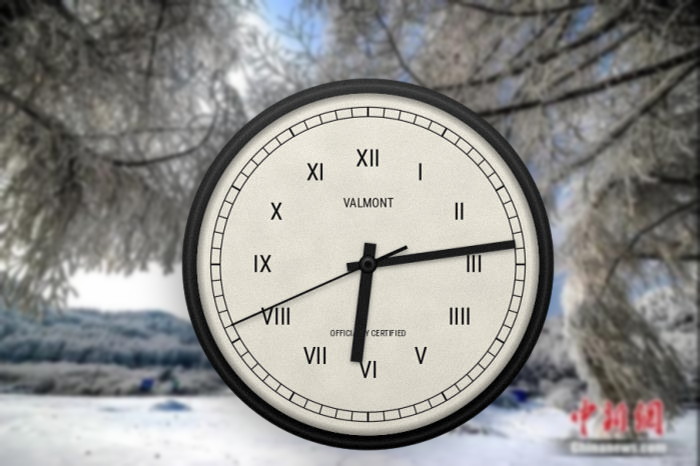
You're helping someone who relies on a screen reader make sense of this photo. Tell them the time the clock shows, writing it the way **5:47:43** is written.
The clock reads **6:13:41**
